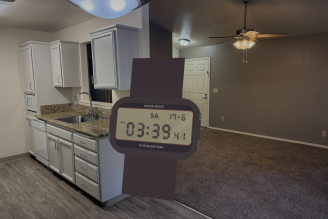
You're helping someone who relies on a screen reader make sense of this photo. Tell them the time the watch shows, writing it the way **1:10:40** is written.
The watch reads **3:39:41**
